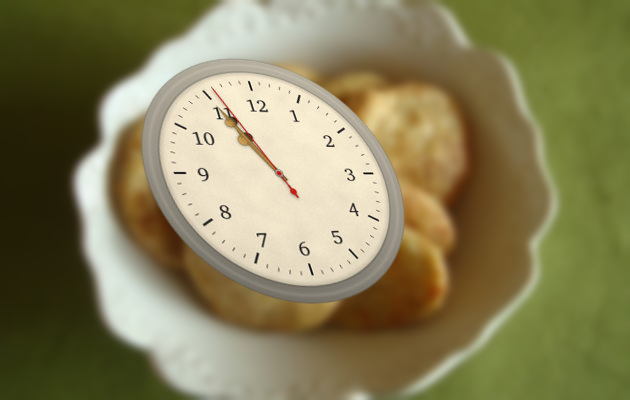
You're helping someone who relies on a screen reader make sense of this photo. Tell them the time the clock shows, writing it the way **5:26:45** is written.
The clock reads **10:54:56**
